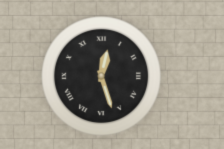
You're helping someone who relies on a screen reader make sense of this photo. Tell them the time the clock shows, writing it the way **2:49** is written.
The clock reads **12:27**
